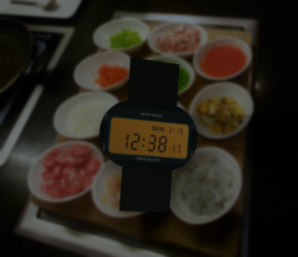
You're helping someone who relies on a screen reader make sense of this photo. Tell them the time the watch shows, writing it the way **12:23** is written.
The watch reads **12:38**
